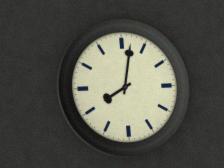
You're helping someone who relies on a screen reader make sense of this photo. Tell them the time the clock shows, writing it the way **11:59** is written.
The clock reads **8:02**
